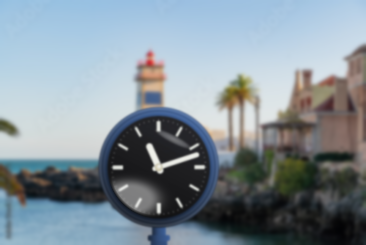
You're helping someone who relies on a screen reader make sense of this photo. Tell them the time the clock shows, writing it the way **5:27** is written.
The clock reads **11:12**
